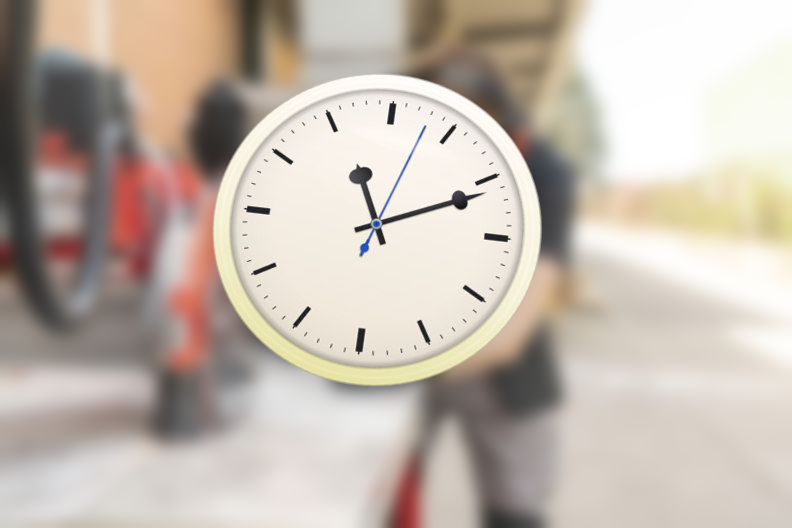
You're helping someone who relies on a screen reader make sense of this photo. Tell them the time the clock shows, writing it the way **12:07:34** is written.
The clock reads **11:11:03**
